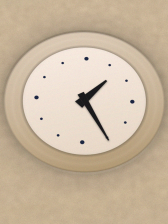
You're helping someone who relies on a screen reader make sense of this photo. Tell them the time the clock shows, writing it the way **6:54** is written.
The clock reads **1:25**
